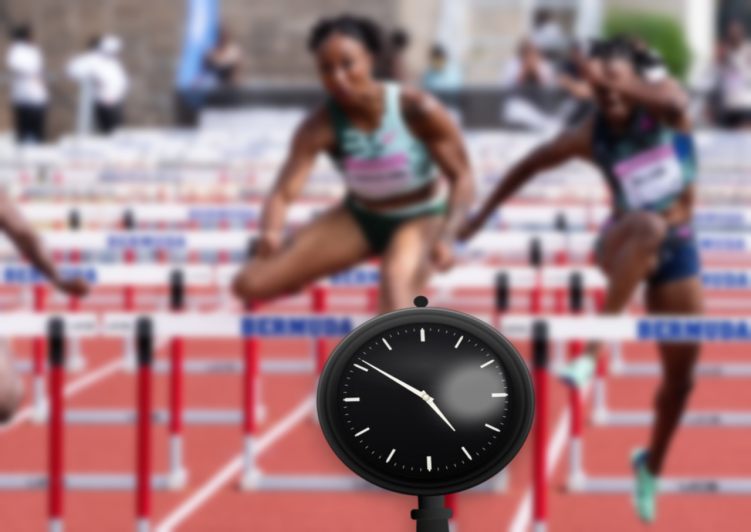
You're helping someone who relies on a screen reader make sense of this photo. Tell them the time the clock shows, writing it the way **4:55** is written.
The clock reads **4:51**
